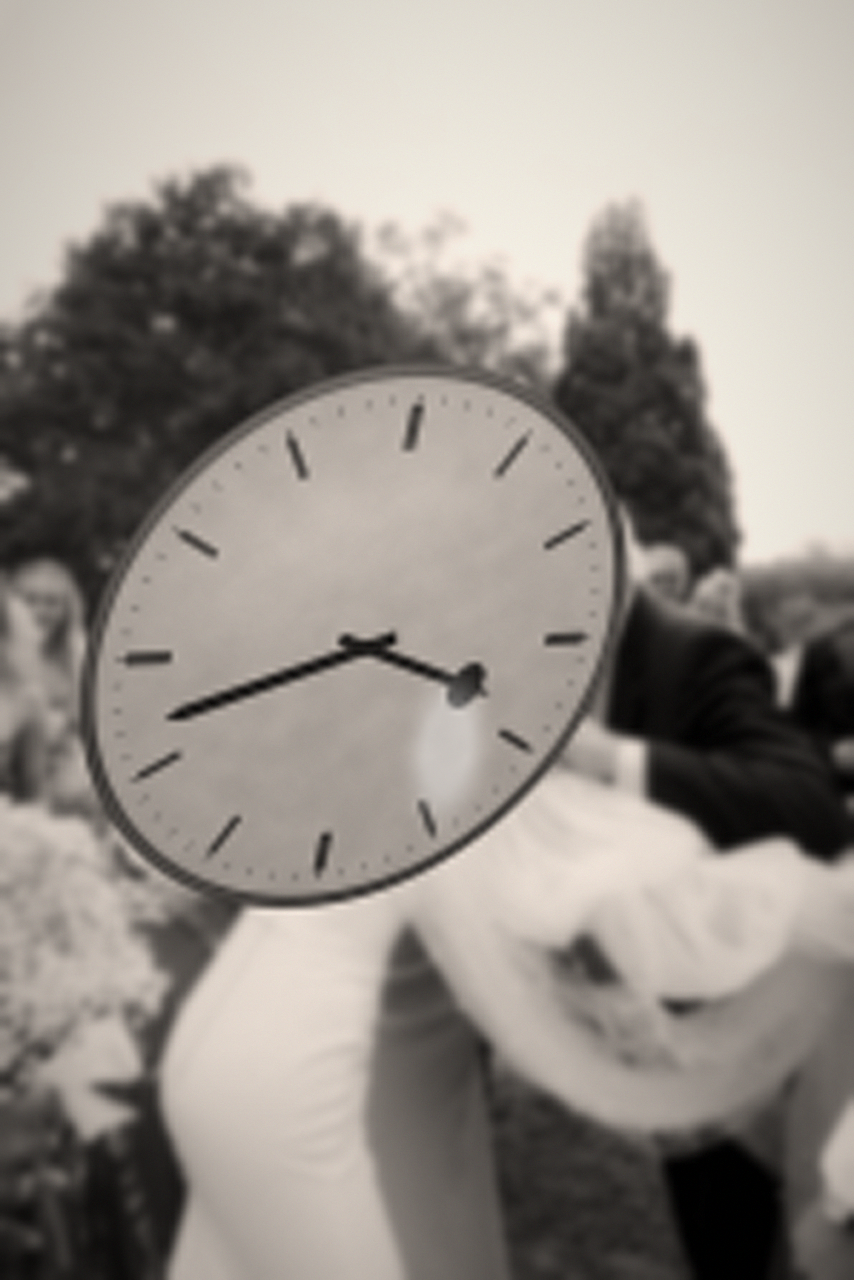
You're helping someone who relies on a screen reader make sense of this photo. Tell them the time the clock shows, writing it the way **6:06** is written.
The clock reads **3:42**
